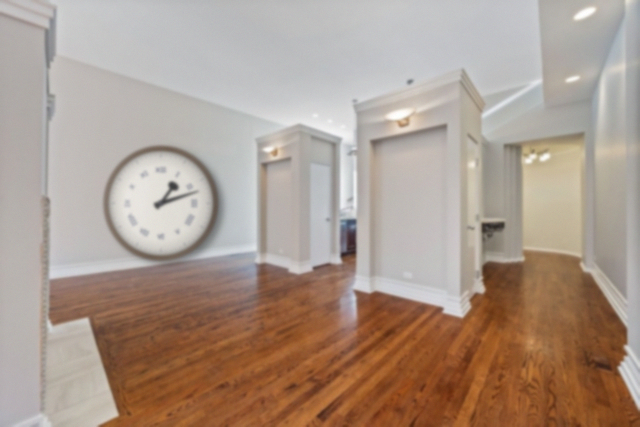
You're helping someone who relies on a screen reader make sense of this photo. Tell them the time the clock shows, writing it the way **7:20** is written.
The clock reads **1:12**
